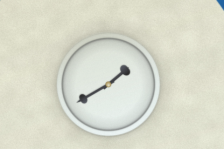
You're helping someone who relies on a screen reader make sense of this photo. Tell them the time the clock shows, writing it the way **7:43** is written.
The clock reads **1:40**
